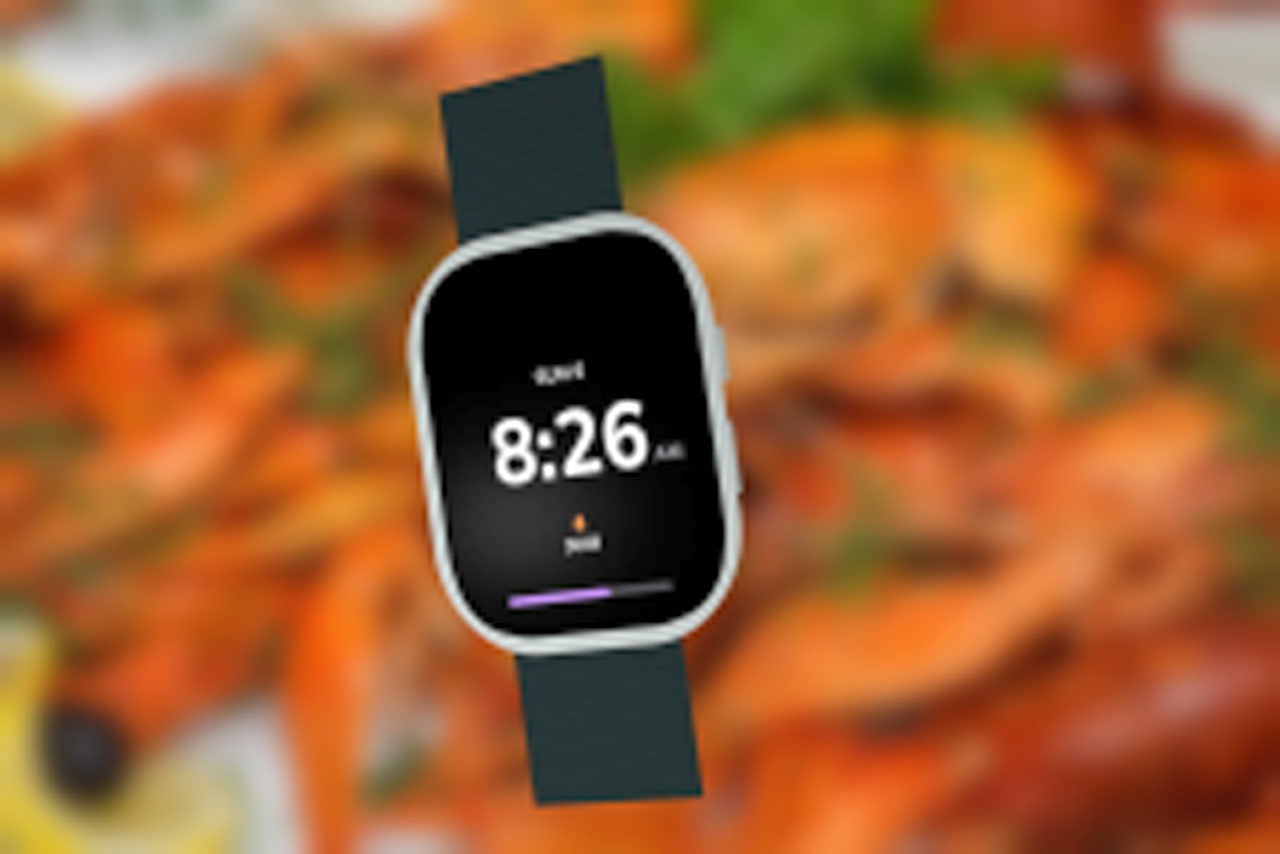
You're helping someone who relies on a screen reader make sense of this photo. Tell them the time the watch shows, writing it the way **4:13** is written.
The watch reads **8:26**
